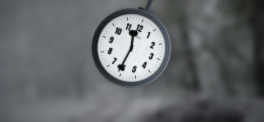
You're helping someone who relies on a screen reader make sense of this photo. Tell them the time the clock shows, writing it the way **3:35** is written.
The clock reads **11:31**
